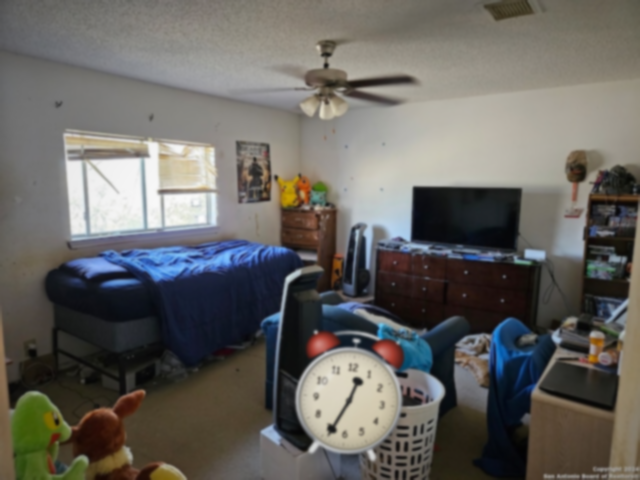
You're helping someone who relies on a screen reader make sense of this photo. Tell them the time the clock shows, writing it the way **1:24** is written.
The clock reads **12:34**
